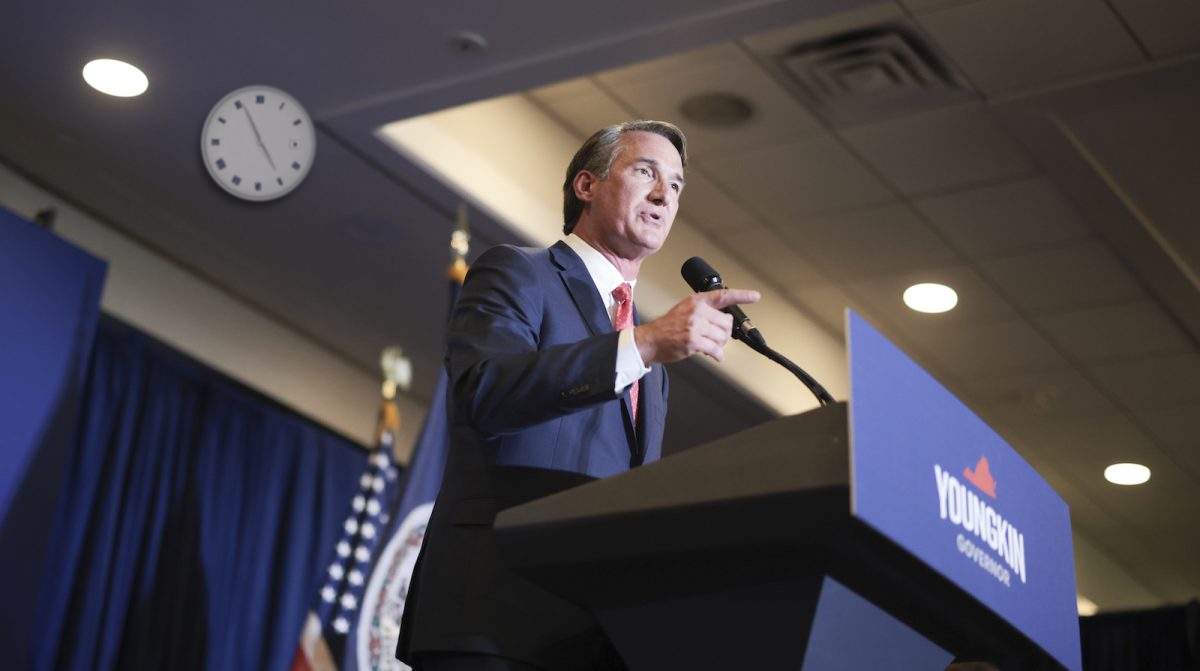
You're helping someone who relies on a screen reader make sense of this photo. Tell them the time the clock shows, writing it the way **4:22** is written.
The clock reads **4:56**
